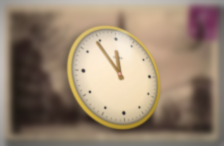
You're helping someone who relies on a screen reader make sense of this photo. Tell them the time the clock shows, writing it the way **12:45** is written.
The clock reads **11:54**
